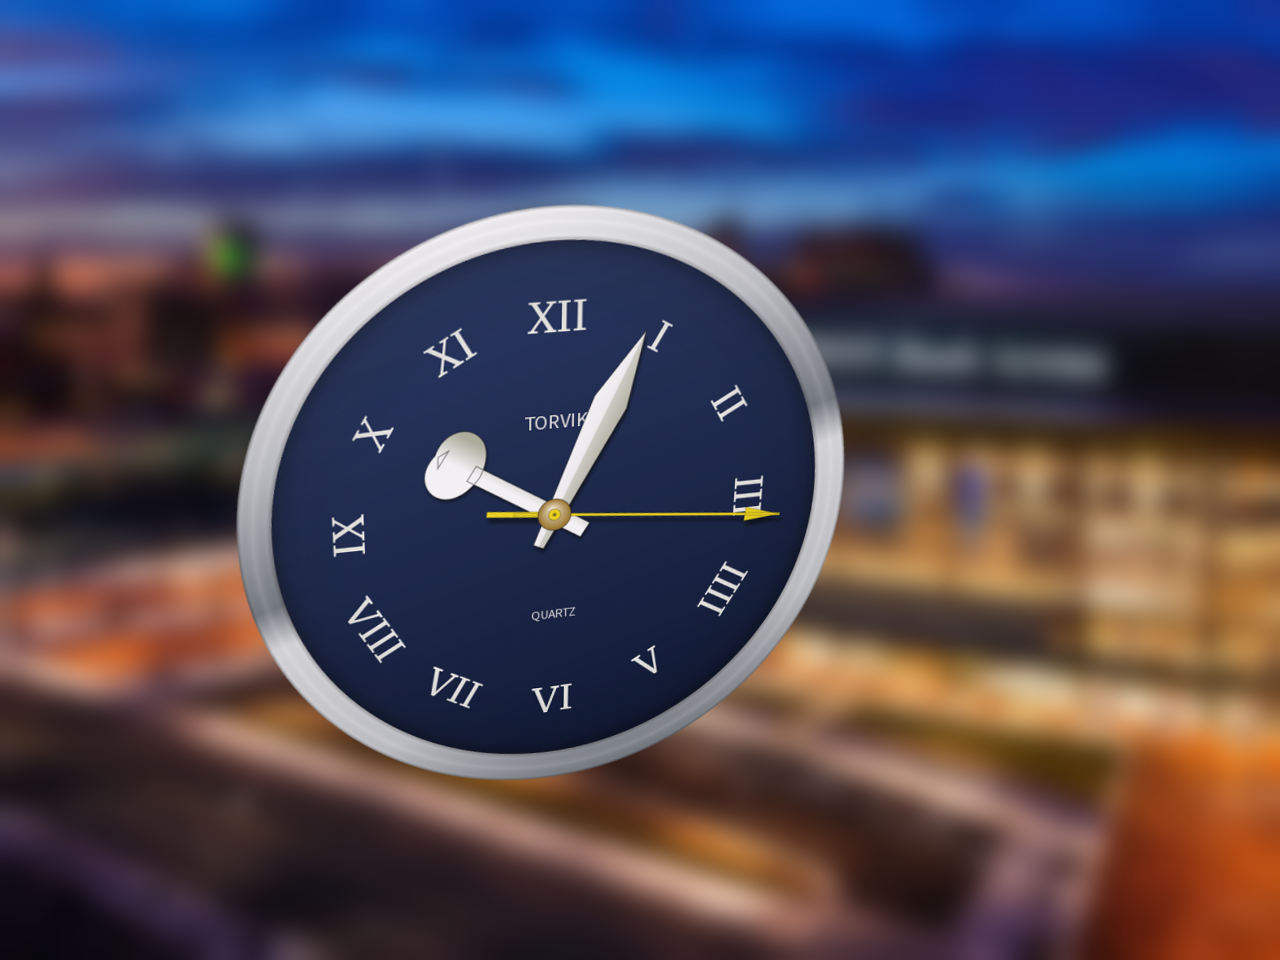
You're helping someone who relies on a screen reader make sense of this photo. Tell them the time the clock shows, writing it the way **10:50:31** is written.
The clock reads **10:04:16**
